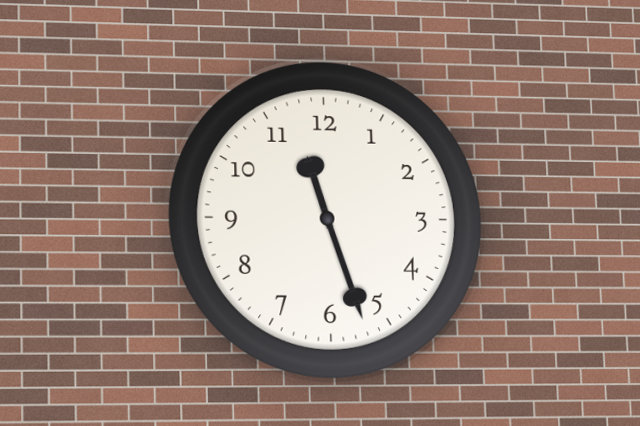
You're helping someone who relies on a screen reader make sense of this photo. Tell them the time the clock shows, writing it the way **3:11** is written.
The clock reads **11:27**
